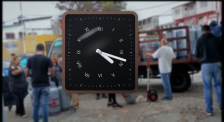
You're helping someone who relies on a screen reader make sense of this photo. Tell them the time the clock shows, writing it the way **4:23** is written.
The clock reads **4:18**
